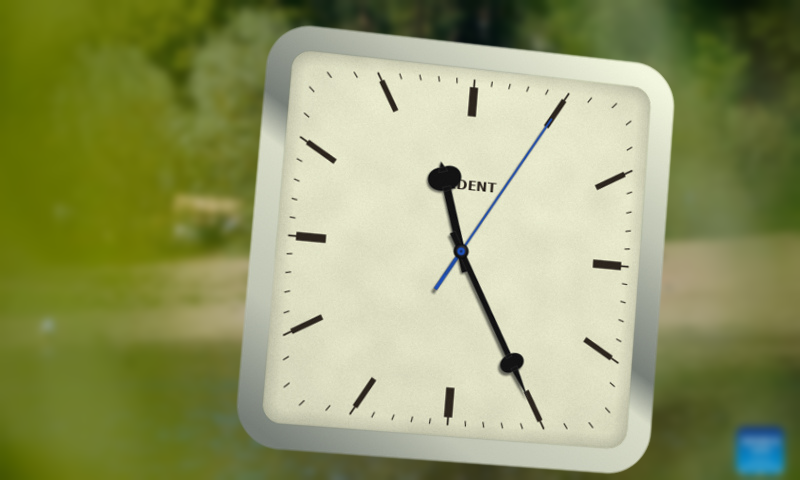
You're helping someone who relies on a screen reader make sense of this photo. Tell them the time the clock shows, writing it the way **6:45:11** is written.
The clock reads **11:25:05**
